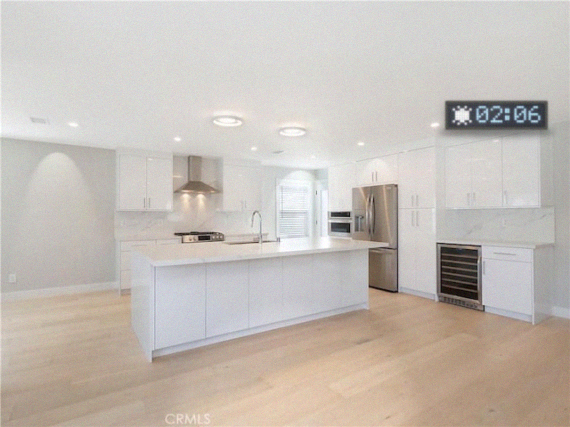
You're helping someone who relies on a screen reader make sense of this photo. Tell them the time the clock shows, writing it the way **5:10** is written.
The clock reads **2:06**
